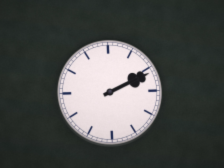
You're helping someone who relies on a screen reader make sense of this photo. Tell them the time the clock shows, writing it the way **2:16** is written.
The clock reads **2:11**
